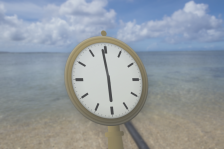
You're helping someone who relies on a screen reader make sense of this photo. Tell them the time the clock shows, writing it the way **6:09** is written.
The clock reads **5:59**
